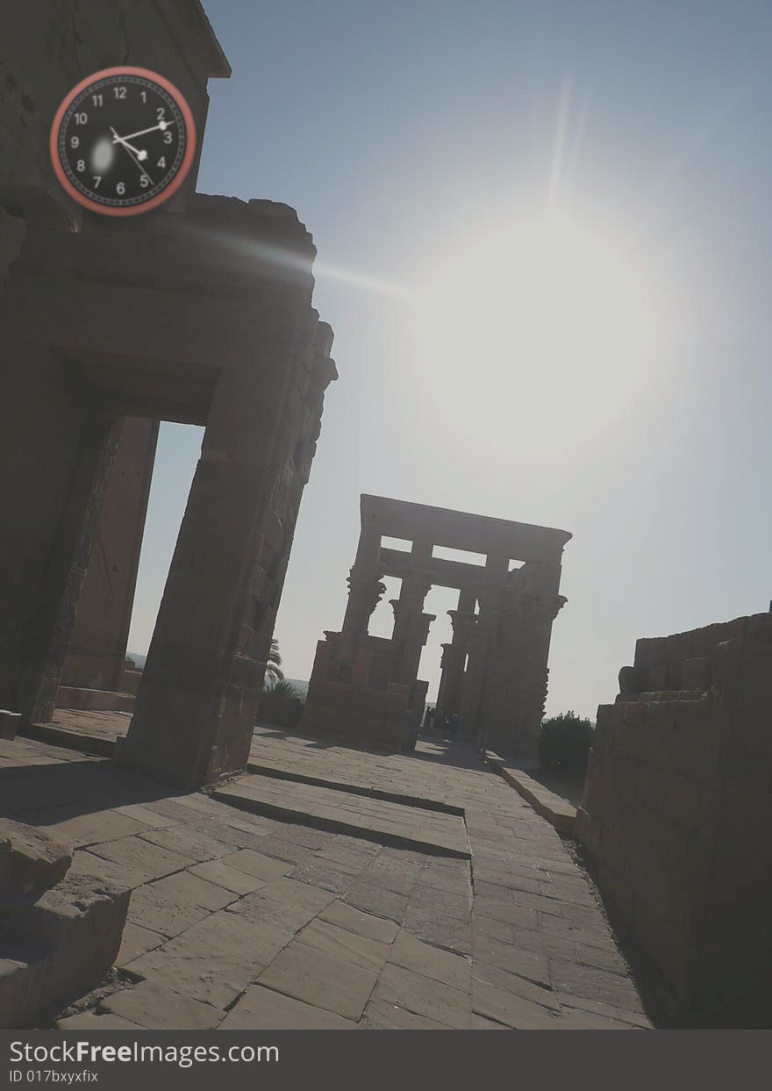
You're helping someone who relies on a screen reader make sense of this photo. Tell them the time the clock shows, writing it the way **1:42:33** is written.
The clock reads **4:12:24**
